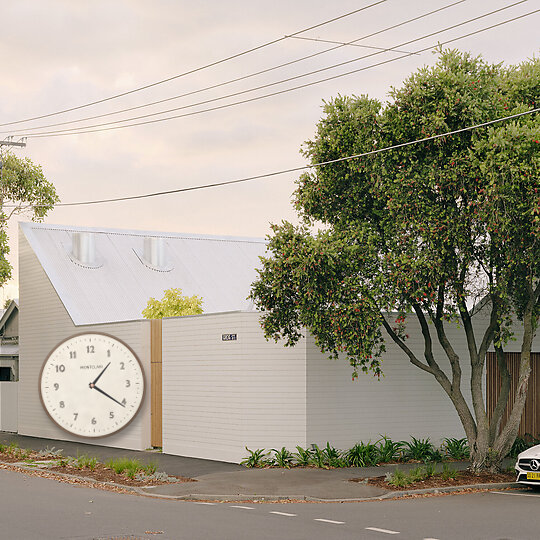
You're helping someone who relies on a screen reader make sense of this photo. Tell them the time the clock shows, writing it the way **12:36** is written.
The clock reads **1:21**
